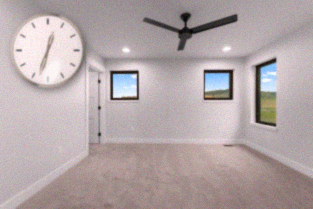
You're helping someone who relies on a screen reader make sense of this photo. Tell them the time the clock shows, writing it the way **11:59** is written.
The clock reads **12:33**
